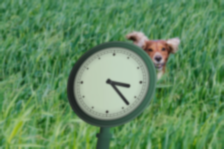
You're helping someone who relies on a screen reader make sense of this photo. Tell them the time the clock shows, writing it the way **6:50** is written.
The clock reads **3:23**
